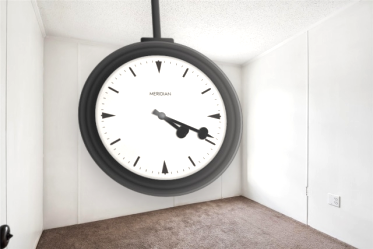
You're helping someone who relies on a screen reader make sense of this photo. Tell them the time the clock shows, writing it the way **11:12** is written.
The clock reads **4:19**
